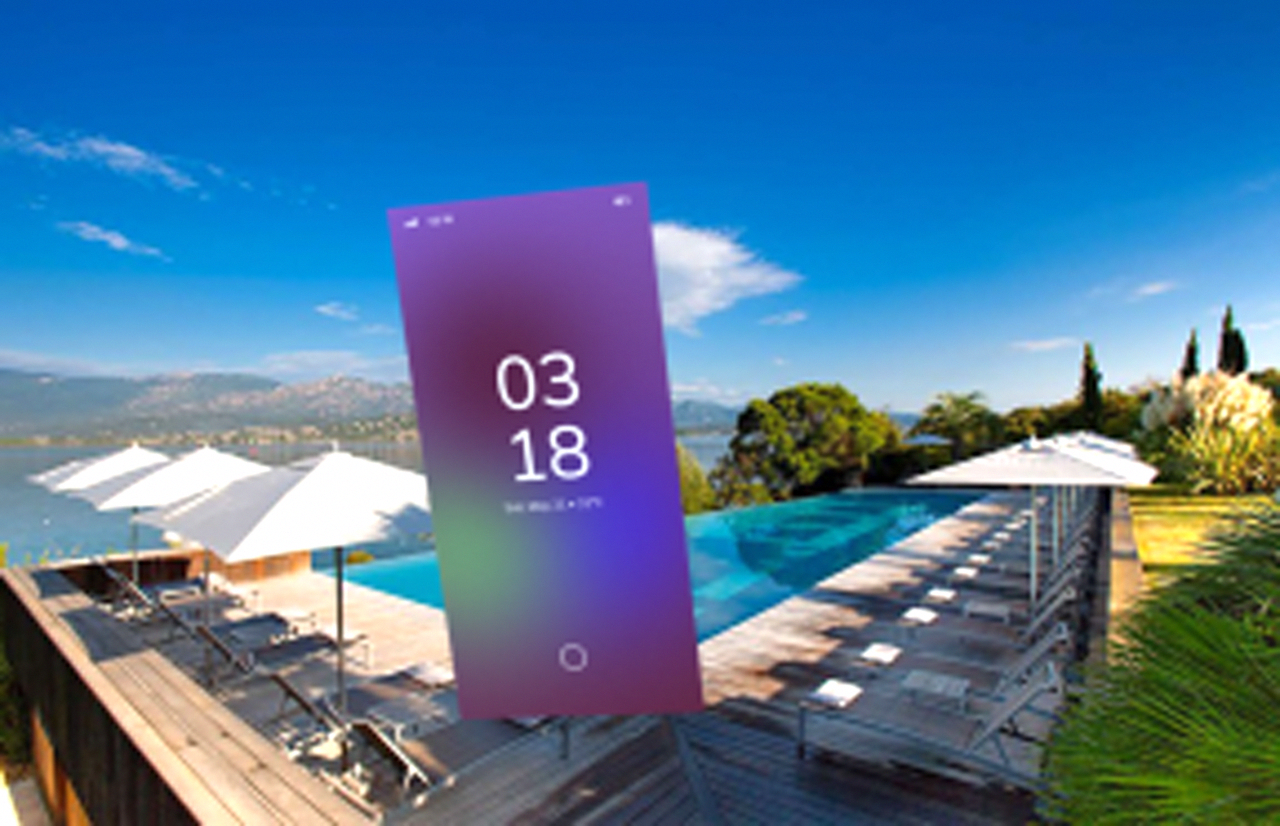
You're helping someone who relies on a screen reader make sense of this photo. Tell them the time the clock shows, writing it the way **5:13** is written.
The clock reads **3:18**
